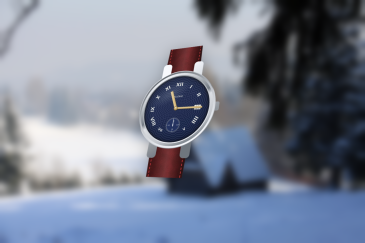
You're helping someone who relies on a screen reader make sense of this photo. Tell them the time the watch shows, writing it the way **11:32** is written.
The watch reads **11:15**
